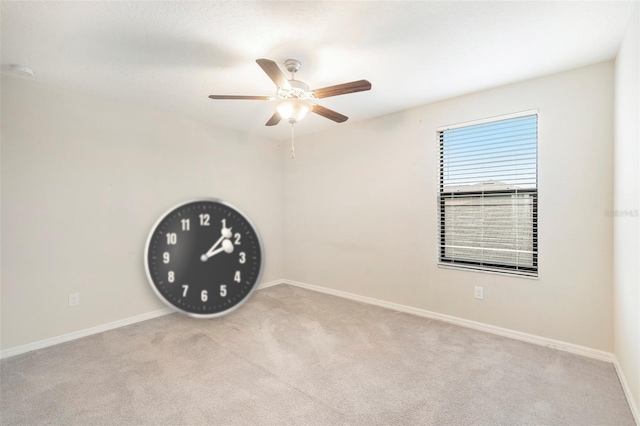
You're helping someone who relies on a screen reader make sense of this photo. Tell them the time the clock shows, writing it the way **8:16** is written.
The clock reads **2:07**
